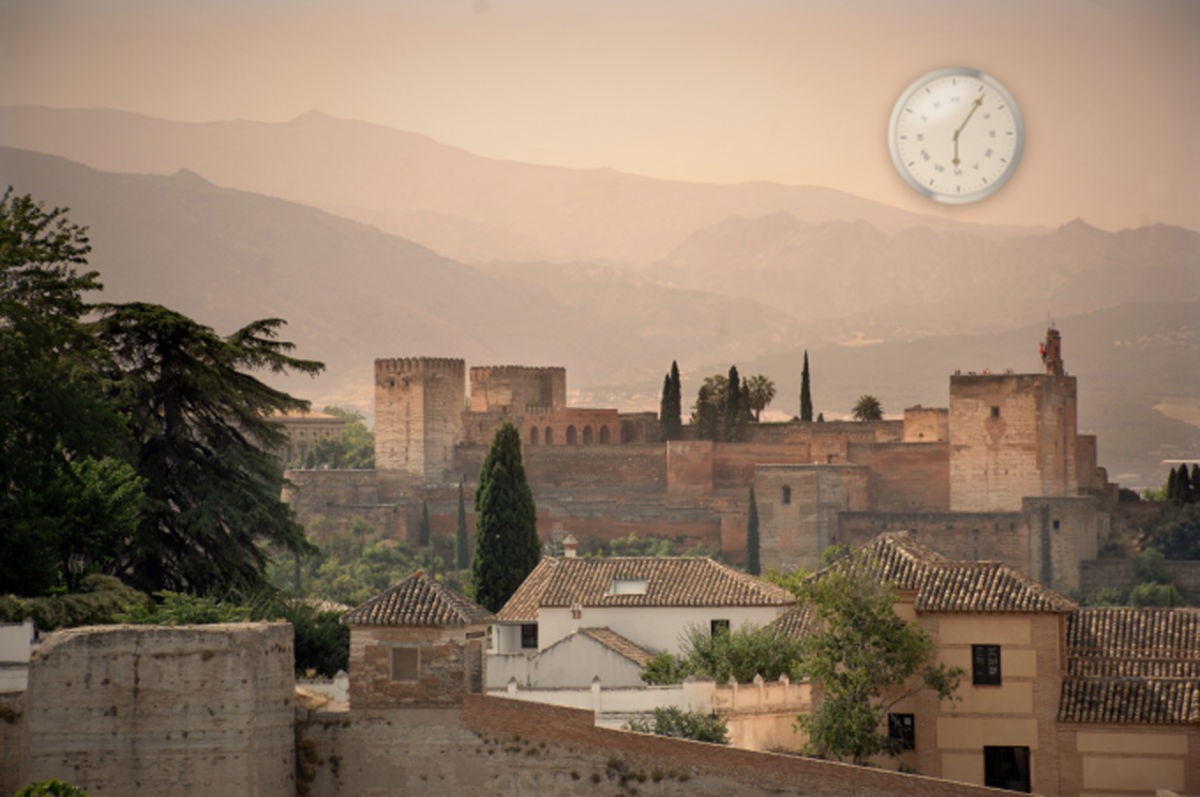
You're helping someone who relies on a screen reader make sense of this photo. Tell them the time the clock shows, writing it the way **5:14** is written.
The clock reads **6:06**
